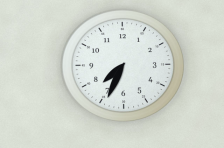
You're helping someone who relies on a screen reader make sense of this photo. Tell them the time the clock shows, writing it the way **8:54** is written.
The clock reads **7:34**
